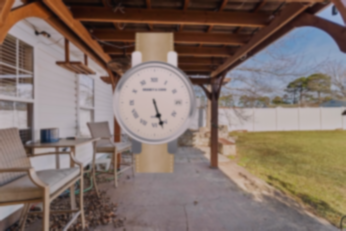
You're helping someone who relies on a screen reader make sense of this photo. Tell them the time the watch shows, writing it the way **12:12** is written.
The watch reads **5:27**
